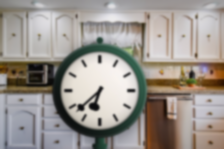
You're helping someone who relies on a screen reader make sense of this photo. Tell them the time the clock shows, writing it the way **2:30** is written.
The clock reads **6:38**
